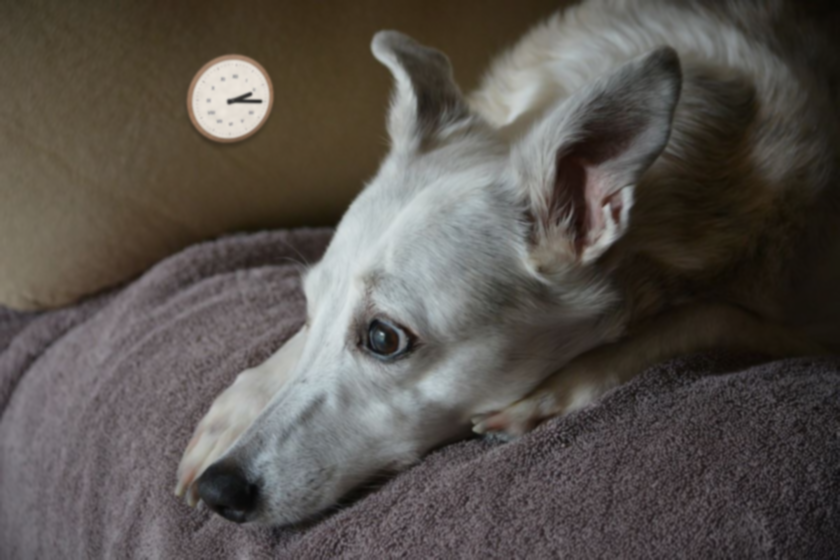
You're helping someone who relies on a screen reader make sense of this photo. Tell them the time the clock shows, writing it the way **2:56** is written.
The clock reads **2:15**
